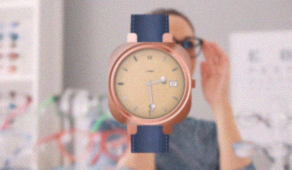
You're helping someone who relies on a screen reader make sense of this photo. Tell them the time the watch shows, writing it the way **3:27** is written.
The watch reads **2:29**
